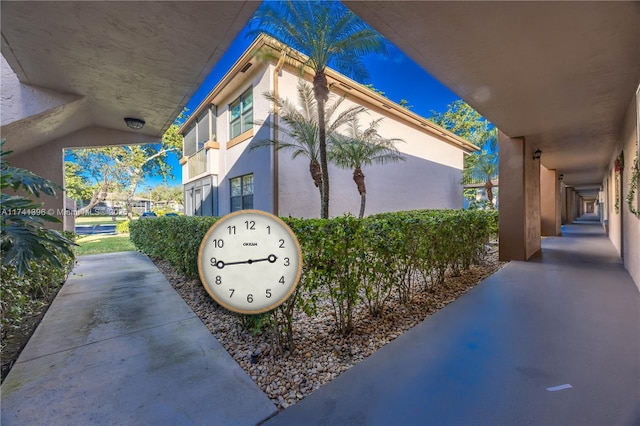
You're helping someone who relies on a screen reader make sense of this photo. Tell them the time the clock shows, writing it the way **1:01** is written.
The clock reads **2:44**
